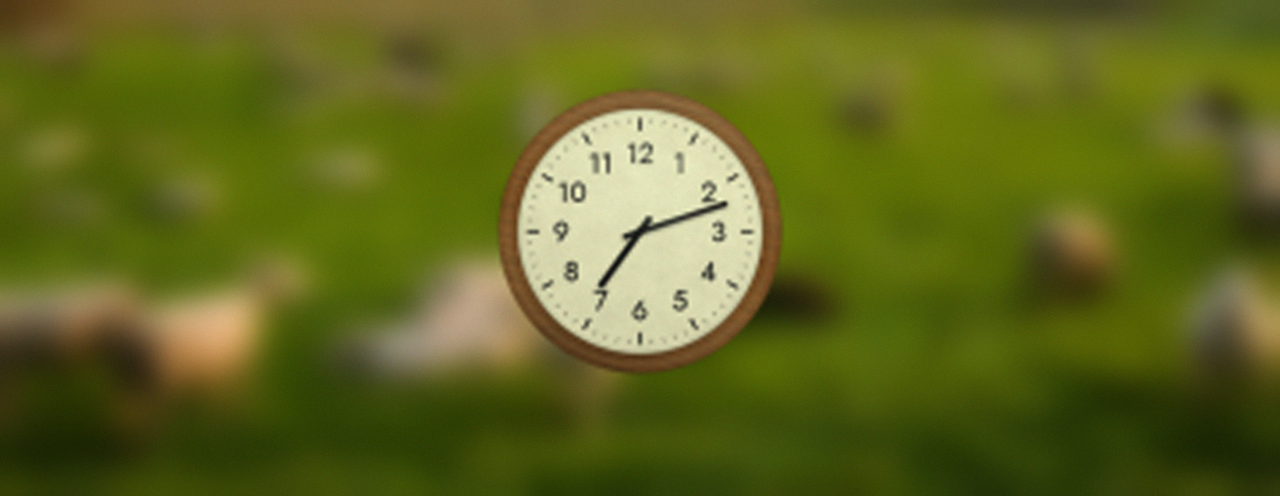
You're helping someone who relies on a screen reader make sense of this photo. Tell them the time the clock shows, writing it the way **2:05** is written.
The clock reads **7:12**
